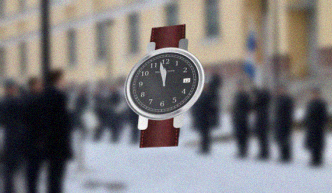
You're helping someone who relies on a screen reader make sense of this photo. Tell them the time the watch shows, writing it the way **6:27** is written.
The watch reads **11:58**
